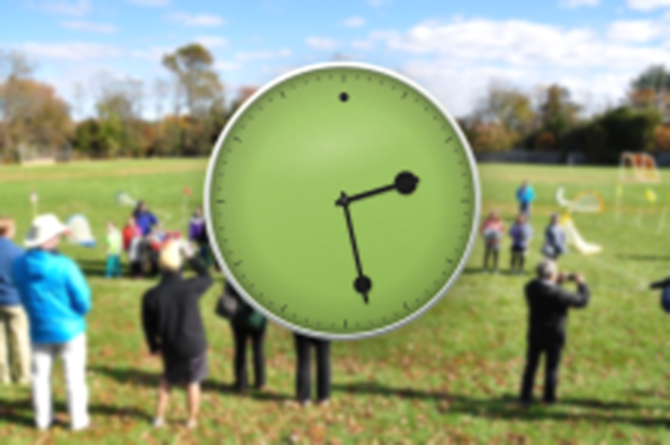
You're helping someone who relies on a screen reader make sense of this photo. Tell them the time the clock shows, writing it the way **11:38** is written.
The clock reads **2:28**
